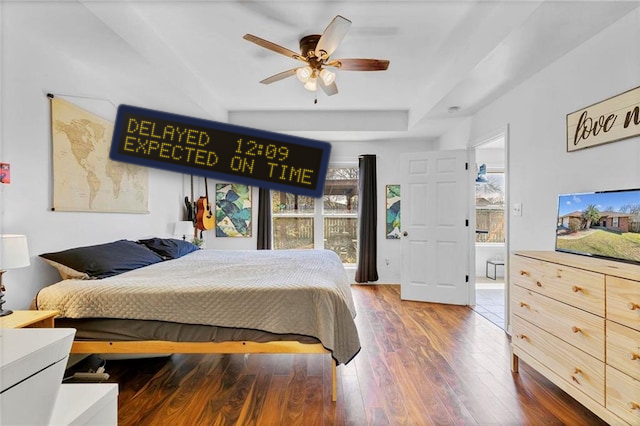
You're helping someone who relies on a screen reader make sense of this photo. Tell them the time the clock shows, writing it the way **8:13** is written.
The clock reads **12:09**
